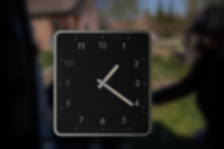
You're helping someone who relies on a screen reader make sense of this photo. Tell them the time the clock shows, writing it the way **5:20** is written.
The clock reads **1:21**
